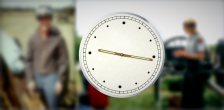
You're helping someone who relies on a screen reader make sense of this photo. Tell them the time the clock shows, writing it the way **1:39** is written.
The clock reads **9:16**
